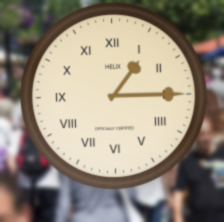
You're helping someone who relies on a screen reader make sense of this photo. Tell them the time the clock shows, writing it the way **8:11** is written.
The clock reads **1:15**
